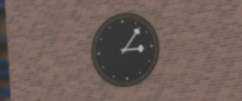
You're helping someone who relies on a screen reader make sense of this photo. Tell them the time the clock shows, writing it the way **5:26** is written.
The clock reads **3:07**
